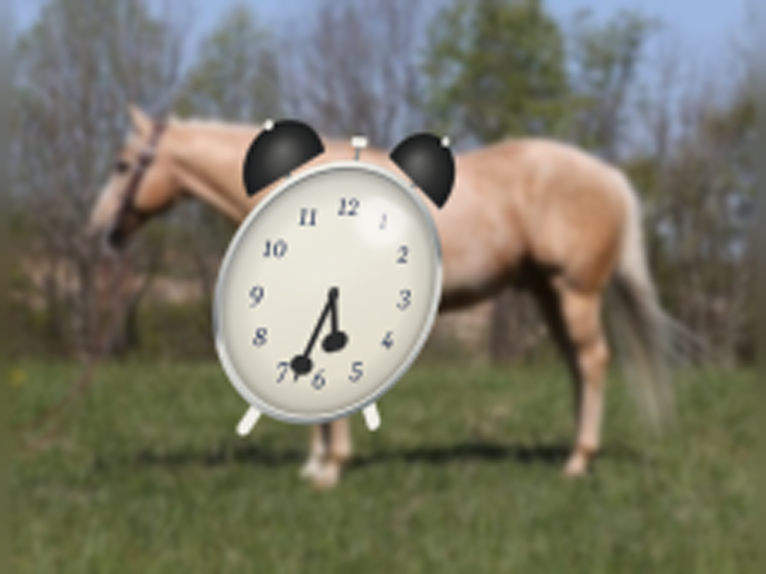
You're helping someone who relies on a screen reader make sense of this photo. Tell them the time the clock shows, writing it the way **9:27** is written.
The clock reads **5:33**
